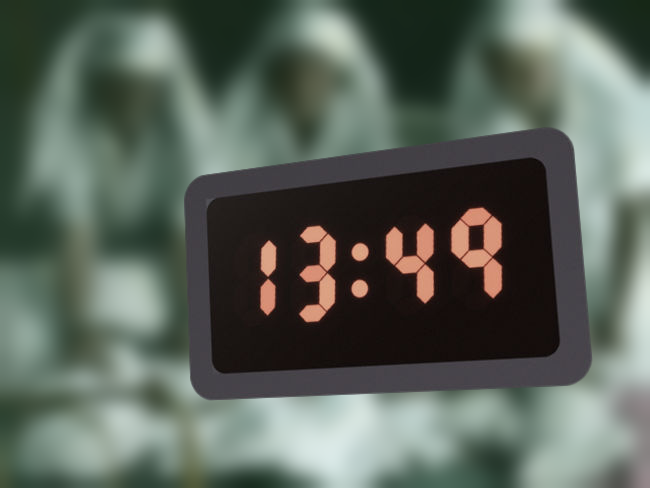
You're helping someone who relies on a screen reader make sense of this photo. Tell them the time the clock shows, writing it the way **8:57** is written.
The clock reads **13:49**
